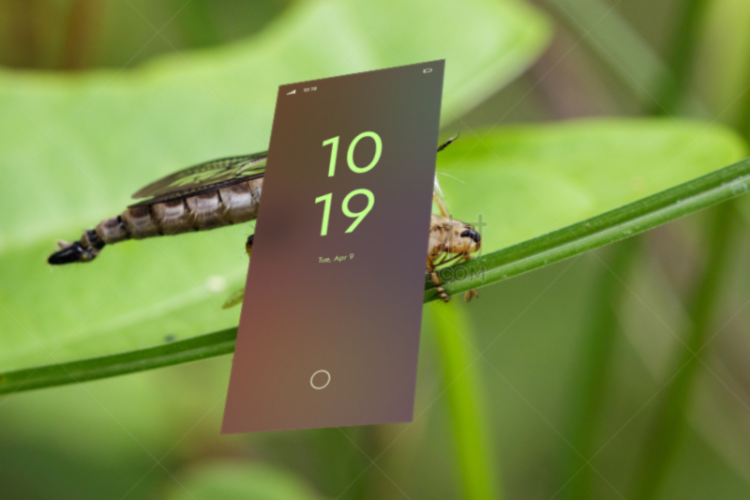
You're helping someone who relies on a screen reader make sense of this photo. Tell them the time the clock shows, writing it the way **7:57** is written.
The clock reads **10:19**
